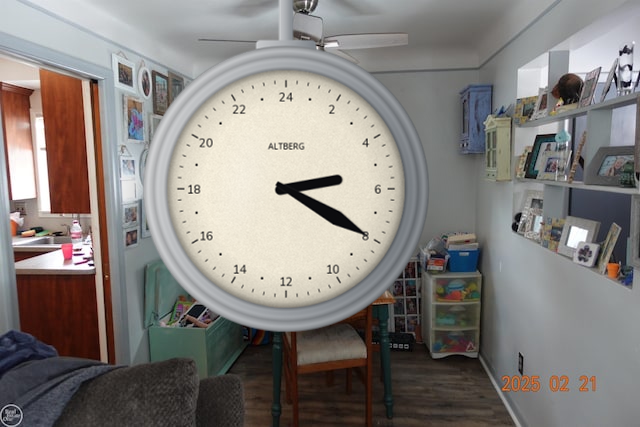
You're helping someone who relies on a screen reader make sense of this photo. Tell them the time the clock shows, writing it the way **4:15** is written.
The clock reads **5:20**
